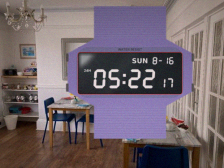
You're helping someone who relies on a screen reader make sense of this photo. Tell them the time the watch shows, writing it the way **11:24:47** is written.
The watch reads **5:22:17**
